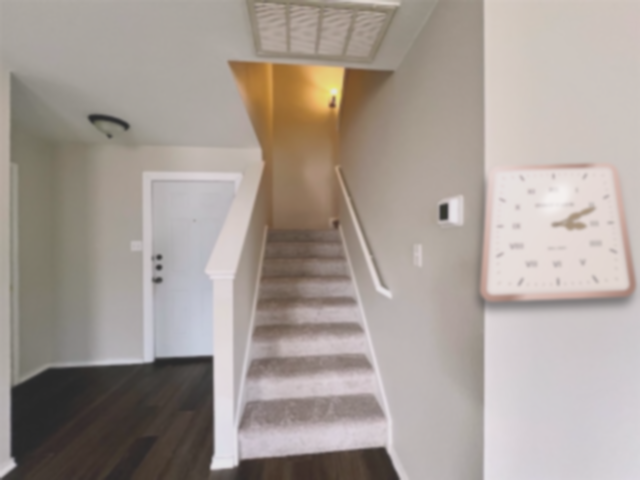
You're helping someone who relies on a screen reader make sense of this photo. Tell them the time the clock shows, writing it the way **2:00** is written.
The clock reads **3:11**
